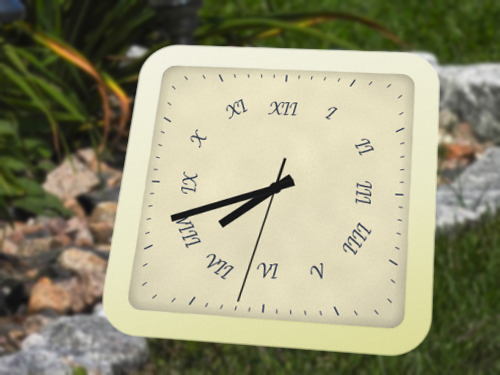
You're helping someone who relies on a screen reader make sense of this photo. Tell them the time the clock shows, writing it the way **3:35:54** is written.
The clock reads **7:41:32**
